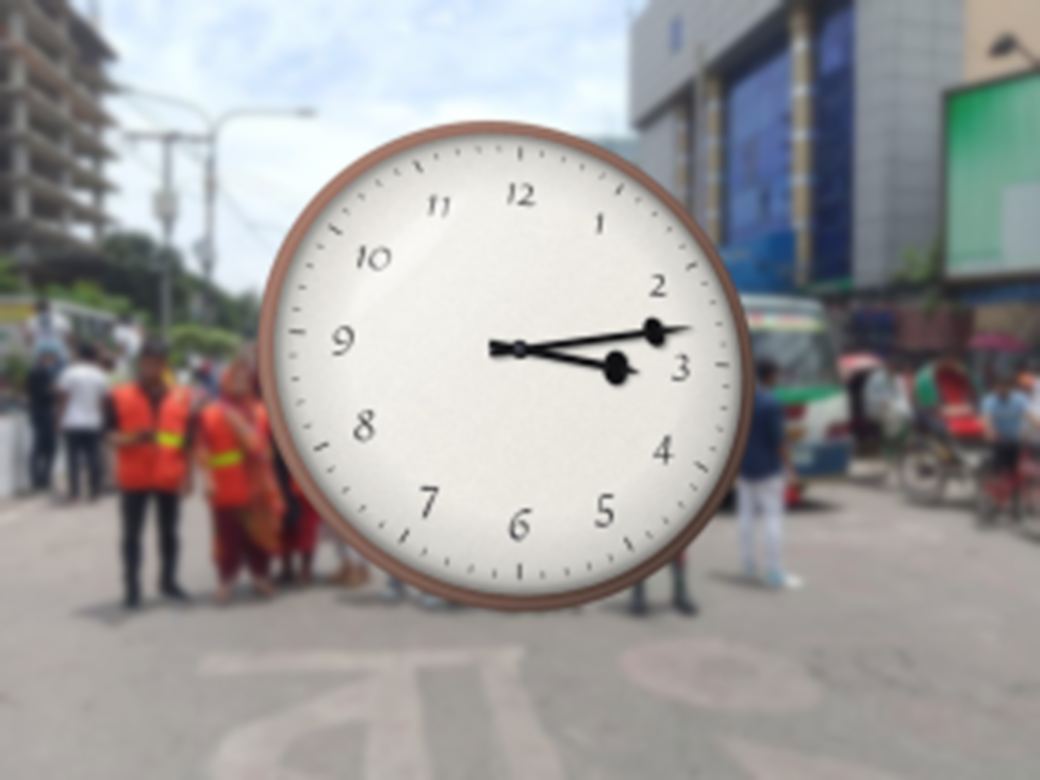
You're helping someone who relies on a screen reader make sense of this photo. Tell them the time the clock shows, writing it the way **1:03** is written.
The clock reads **3:13**
